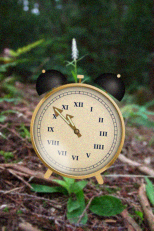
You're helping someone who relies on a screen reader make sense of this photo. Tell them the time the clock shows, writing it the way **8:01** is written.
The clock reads **10:52**
